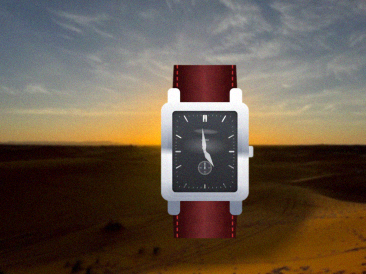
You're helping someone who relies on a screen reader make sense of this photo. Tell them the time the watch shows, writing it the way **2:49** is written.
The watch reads **4:59**
